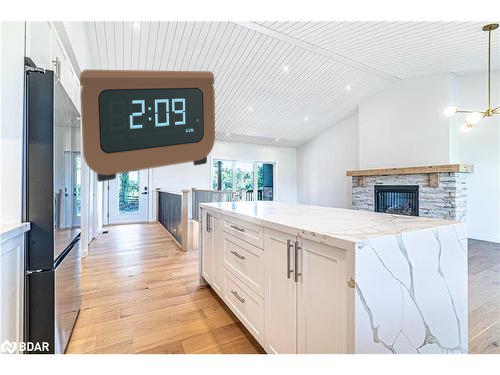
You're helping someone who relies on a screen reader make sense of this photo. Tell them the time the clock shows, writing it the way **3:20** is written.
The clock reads **2:09**
